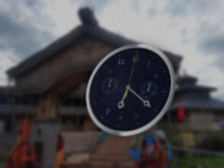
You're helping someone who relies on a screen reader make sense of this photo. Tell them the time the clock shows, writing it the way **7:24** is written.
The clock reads **6:20**
